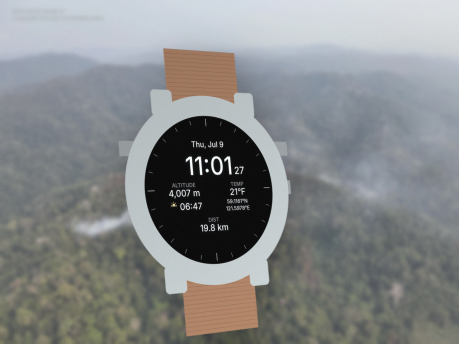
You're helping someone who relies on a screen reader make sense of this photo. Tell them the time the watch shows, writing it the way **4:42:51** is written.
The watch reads **11:01:27**
